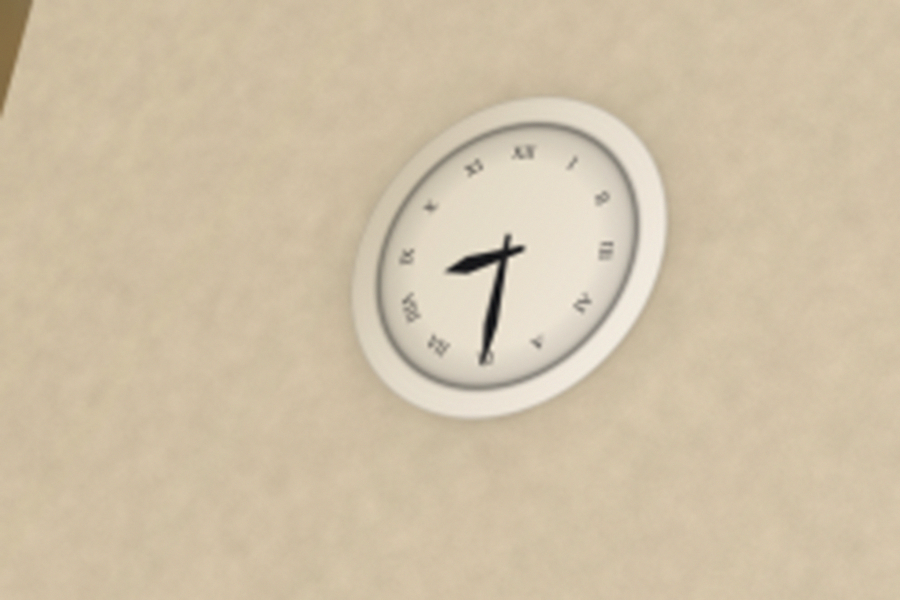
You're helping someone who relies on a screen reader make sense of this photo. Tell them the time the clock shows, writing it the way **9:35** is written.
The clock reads **8:30**
